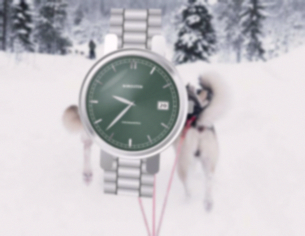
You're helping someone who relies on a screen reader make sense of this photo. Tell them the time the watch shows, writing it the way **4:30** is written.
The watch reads **9:37**
